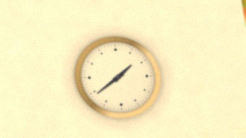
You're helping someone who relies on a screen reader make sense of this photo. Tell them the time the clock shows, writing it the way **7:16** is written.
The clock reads **1:39**
